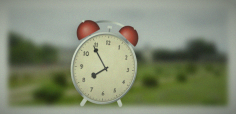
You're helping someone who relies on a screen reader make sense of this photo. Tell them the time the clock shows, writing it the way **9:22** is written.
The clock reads **7:54**
